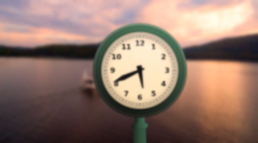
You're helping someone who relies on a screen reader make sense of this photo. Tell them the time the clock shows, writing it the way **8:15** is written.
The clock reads **5:41**
